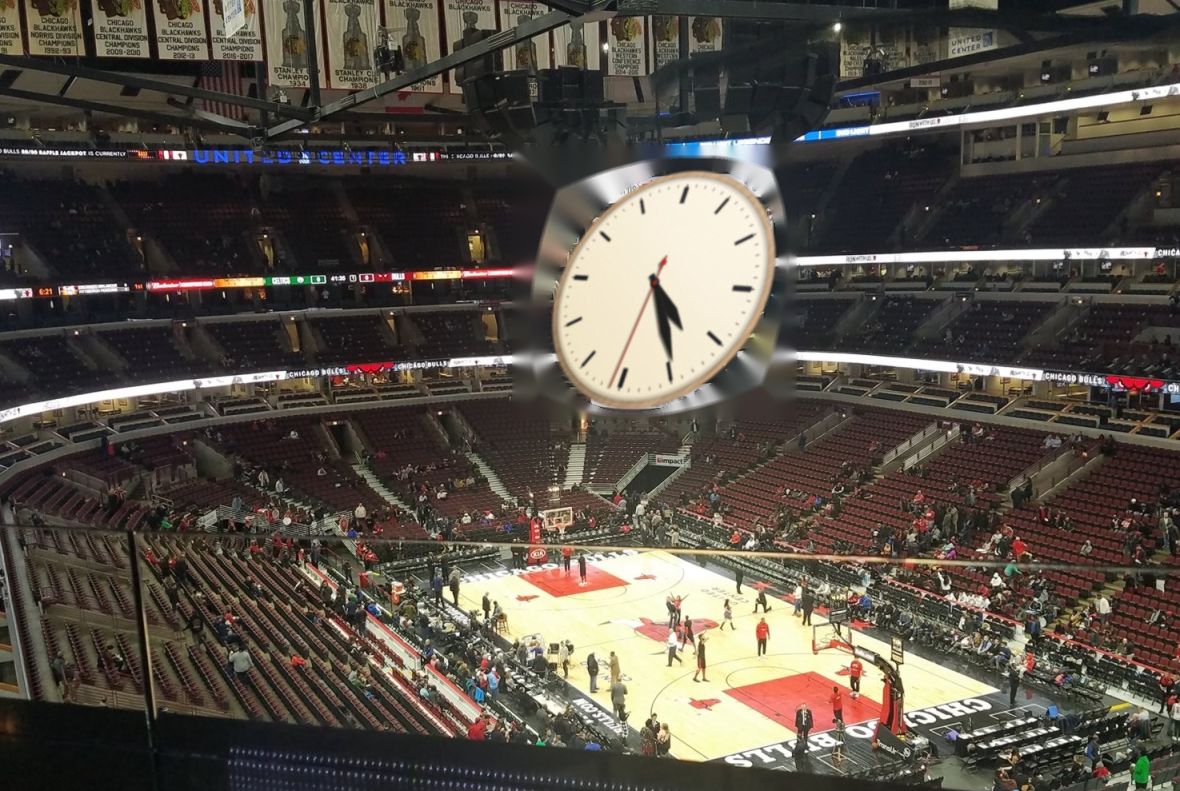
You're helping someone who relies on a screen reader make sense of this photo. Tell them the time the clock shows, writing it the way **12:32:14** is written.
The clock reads **4:24:31**
